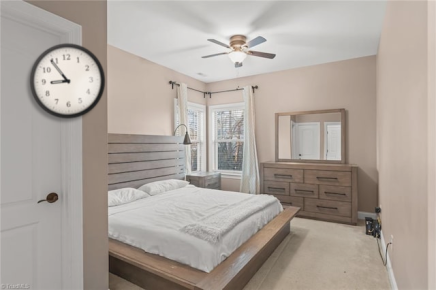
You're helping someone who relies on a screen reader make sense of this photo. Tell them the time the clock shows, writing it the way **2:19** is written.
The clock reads **8:54**
